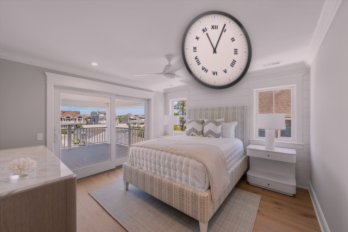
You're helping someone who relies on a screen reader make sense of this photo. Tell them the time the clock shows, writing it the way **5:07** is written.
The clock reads **11:04**
